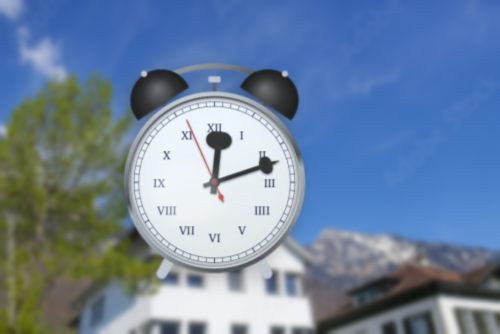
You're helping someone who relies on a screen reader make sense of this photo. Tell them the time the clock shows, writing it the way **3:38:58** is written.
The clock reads **12:11:56**
